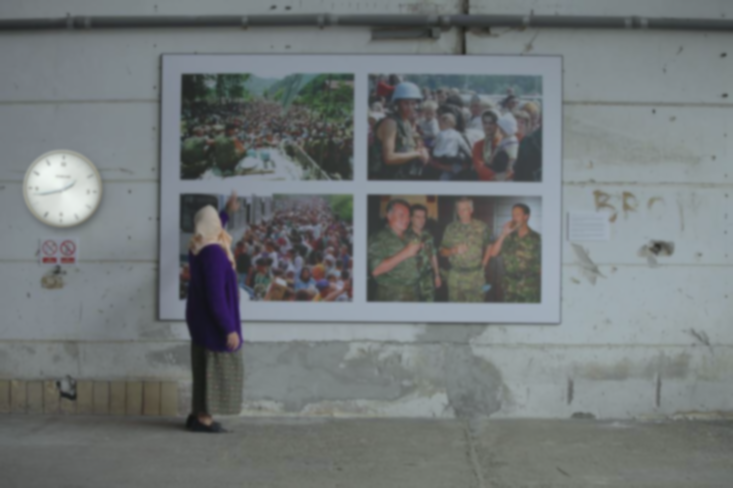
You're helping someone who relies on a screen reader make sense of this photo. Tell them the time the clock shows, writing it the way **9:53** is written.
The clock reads **1:43**
